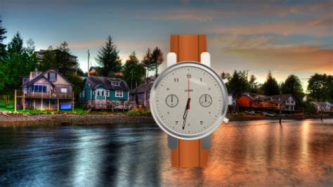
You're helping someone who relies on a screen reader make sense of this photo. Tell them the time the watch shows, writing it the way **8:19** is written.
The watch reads **6:32**
